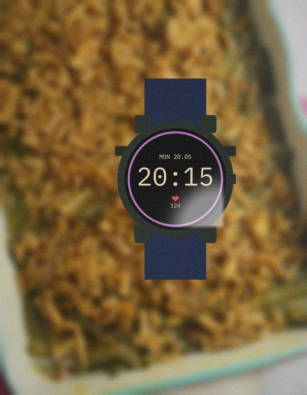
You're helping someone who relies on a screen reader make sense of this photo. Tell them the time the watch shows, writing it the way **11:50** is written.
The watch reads **20:15**
